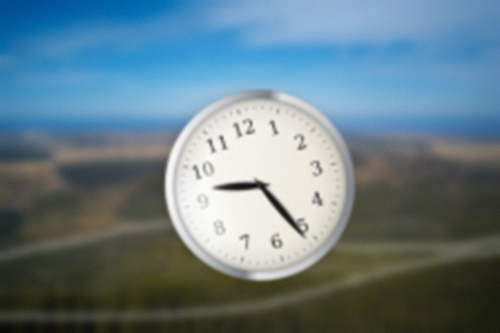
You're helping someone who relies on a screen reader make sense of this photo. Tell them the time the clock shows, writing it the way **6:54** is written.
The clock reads **9:26**
